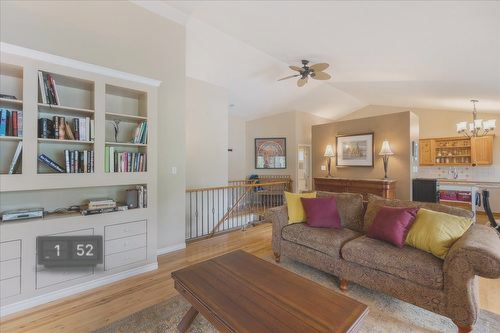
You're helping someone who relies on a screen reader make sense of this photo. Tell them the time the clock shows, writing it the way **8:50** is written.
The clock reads **1:52**
